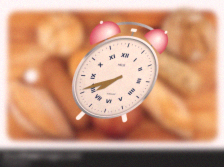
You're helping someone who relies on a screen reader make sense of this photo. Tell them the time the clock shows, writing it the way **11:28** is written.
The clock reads **7:41**
